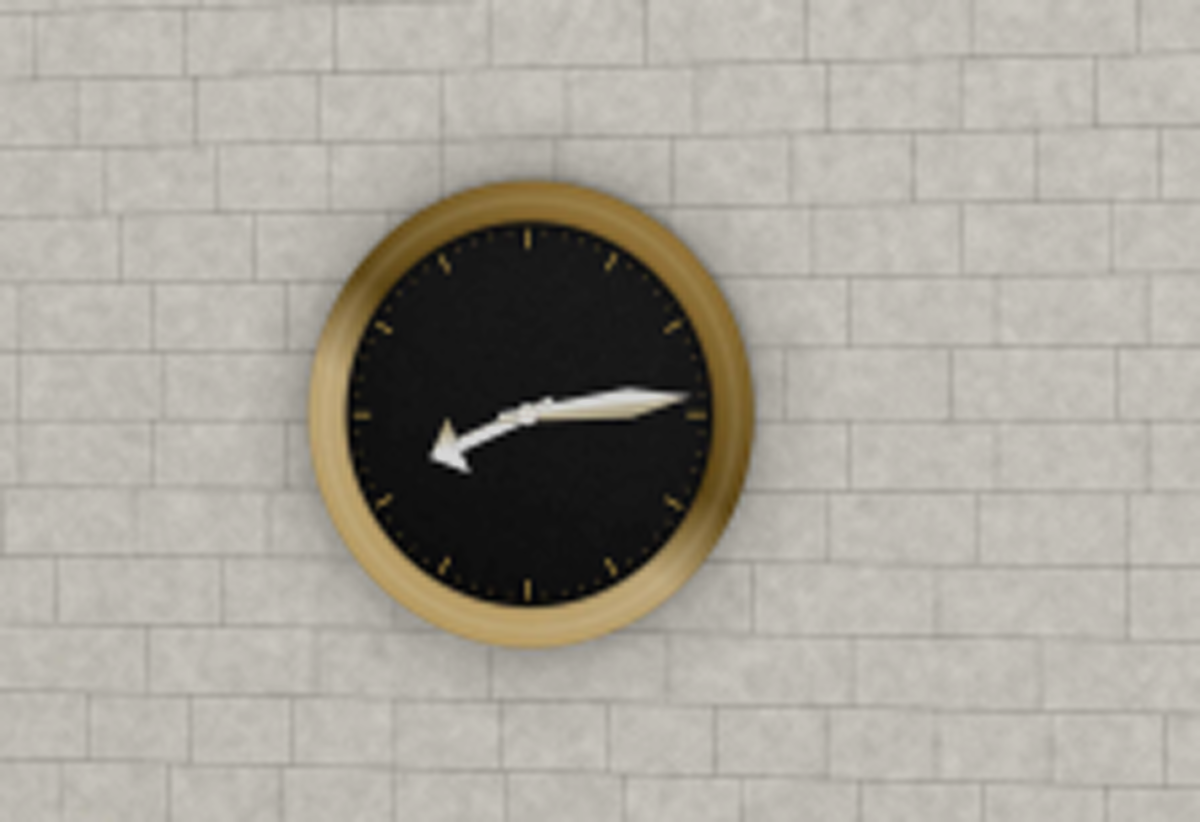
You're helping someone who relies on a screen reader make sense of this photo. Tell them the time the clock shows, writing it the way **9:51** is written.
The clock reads **8:14**
